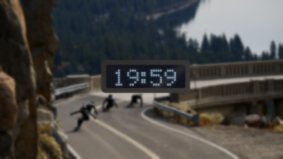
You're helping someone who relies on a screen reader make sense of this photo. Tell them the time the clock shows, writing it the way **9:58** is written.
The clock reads **19:59**
